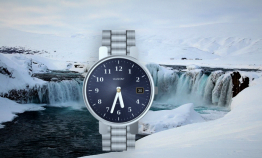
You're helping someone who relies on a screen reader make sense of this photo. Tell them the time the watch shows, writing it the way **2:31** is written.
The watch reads **5:33**
